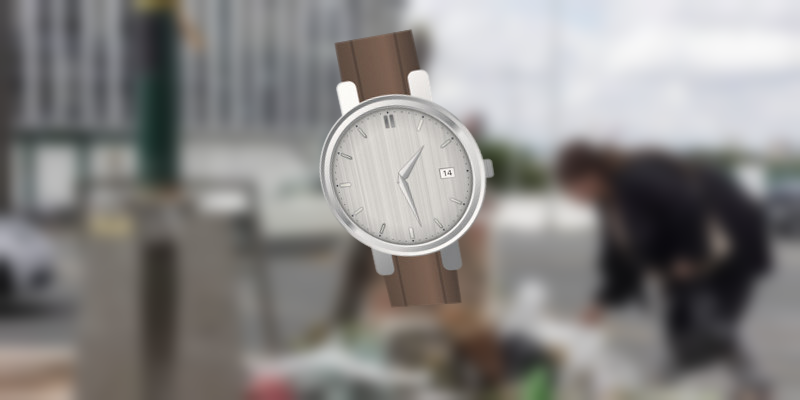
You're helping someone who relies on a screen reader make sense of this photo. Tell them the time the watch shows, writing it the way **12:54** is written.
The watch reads **1:28**
